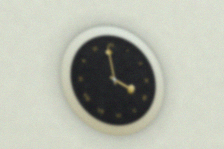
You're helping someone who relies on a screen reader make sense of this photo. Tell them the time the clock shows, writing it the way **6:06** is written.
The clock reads **3:59**
